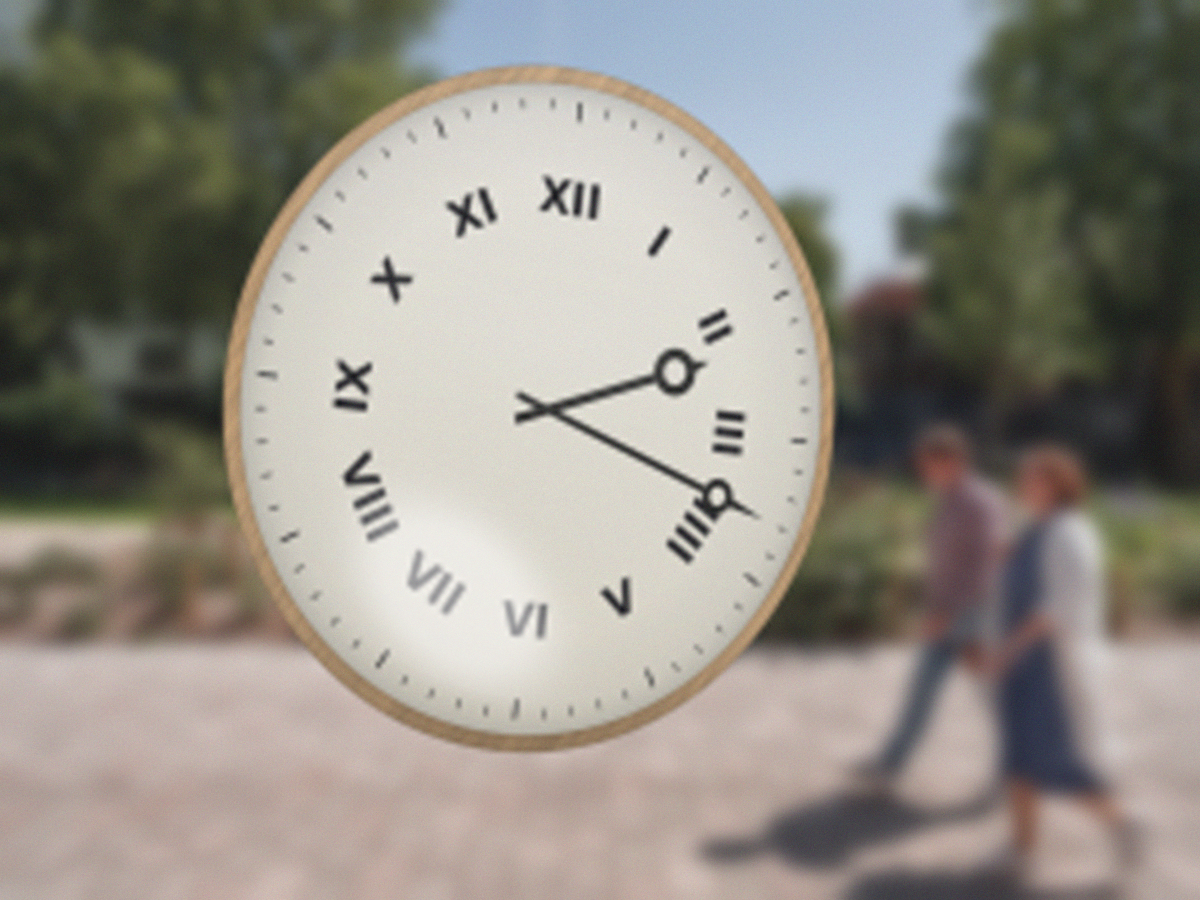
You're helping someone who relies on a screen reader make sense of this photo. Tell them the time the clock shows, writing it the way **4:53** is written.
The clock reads **2:18**
